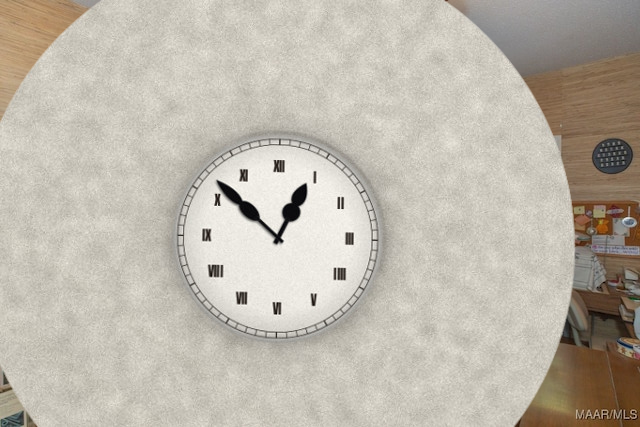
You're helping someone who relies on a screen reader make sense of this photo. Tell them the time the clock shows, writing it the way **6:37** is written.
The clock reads **12:52**
